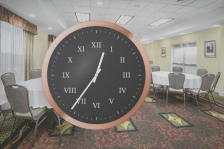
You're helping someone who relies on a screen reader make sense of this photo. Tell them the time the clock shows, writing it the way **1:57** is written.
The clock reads **12:36**
